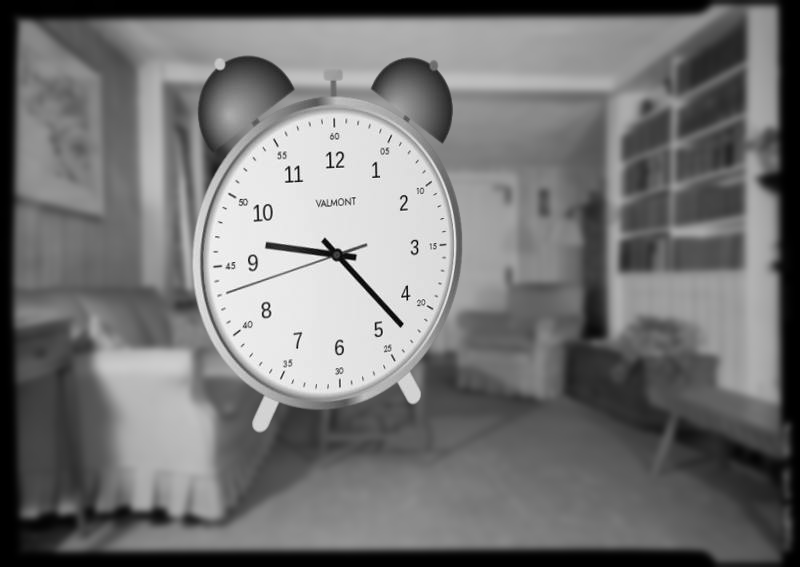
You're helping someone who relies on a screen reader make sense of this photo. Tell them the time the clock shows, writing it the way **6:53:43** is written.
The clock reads **9:22:43**
